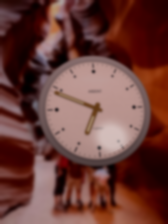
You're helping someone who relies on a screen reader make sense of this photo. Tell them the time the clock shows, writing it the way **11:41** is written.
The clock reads **6:49**
